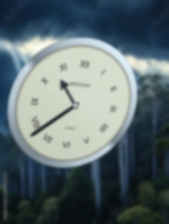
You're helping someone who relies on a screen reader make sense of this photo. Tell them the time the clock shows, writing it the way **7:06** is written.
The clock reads **10:38**
